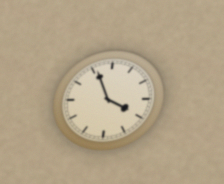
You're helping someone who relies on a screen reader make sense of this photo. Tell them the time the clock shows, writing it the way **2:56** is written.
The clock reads **3:56**
